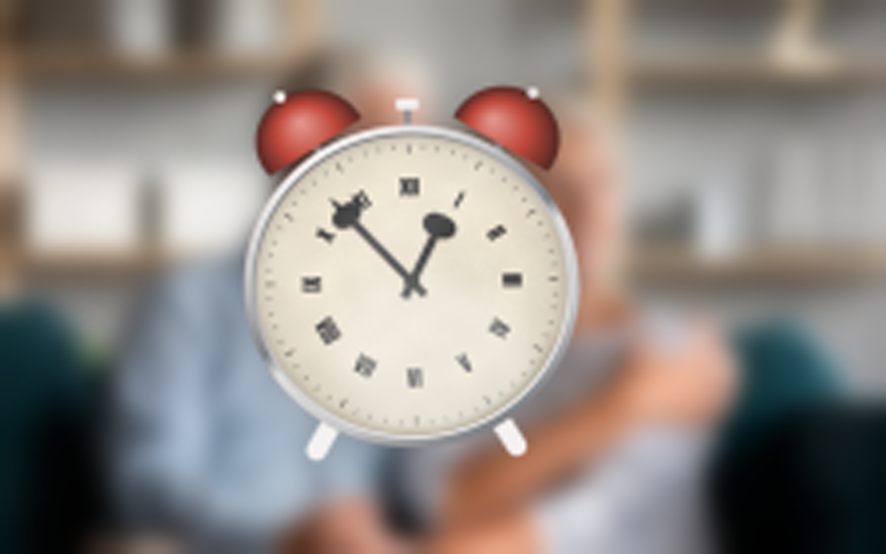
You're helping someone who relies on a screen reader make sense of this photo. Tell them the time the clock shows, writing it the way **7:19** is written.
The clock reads **12:53**
